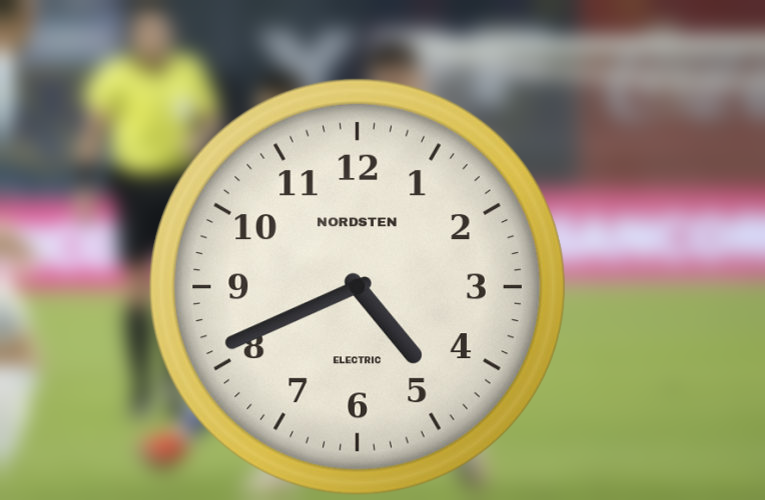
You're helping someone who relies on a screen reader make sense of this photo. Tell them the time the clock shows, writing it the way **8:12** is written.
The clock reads **4:41**
